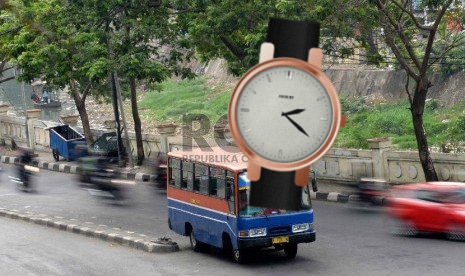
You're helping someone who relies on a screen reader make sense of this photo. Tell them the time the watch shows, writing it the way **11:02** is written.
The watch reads **2:21**
